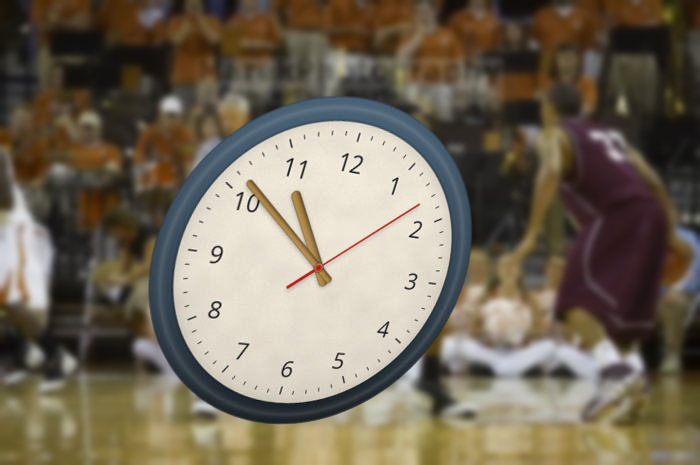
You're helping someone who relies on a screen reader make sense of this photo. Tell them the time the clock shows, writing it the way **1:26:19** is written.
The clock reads **10:51:08**
